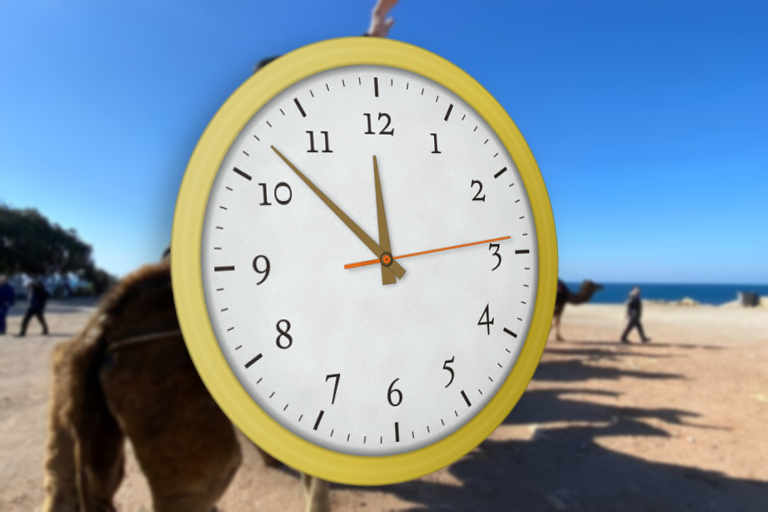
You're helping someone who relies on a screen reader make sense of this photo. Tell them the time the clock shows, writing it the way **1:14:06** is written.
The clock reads **11:52:14**
